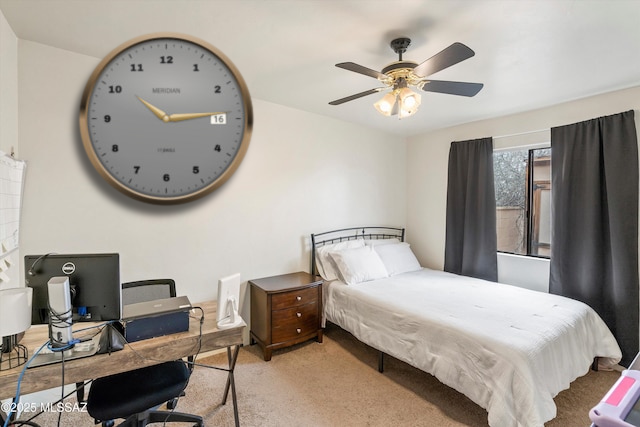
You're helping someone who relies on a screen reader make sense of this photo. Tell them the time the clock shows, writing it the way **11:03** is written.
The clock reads **10:14**
